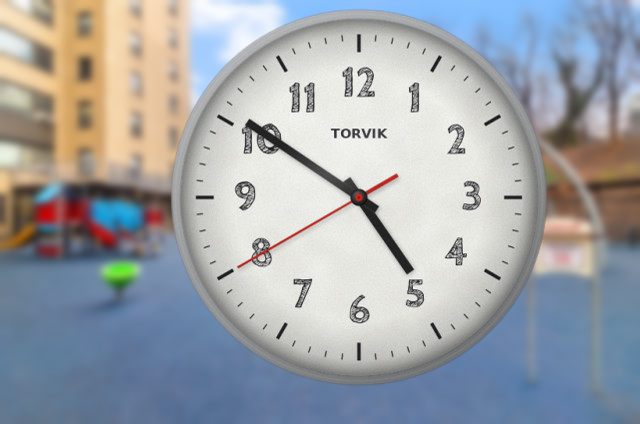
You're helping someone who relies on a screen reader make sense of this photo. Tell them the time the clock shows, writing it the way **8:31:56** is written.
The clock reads **4:50:40**
